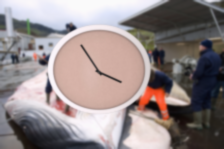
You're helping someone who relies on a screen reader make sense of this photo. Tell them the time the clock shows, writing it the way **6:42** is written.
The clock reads **3:55**
